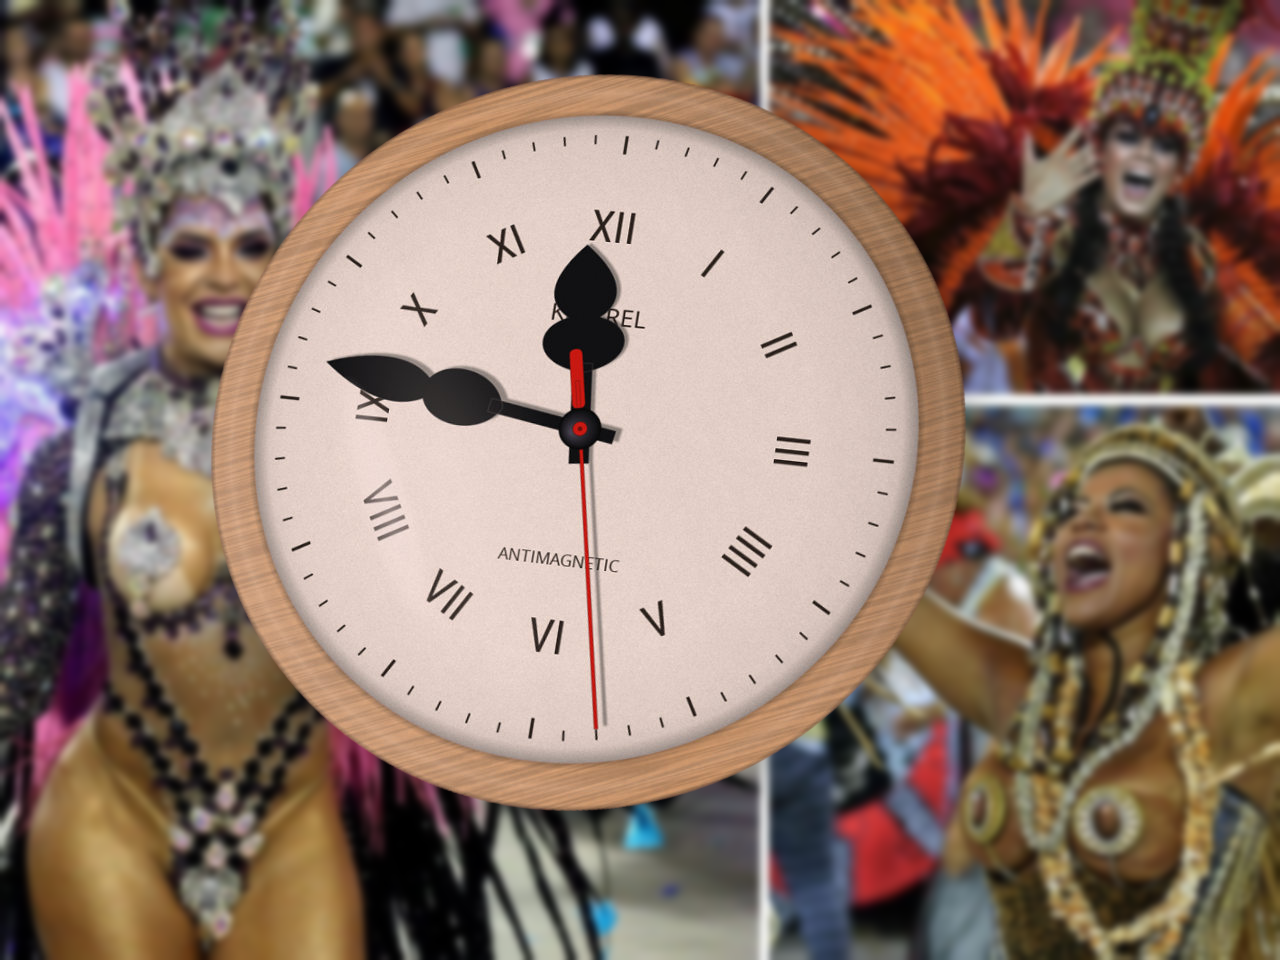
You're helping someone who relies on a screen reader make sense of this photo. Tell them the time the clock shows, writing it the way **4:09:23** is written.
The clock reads **11:46:28**
